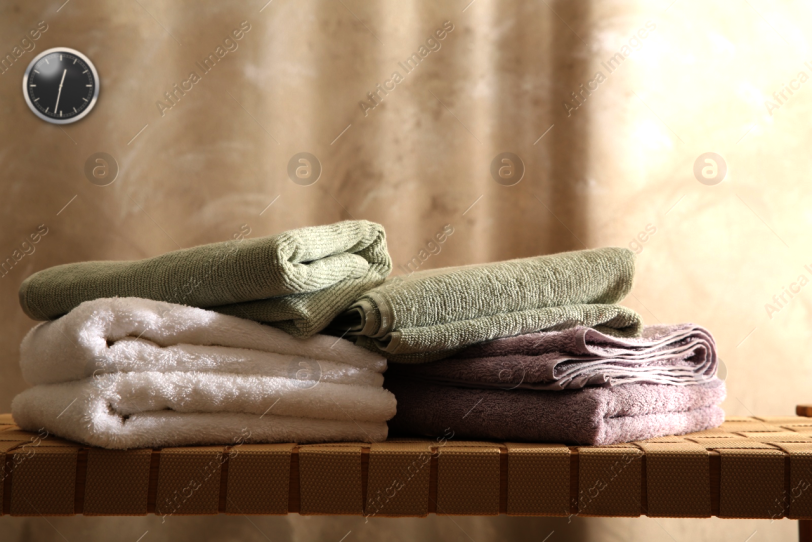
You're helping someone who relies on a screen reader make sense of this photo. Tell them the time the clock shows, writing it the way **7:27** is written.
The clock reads **12:32**
